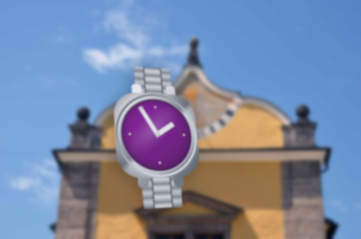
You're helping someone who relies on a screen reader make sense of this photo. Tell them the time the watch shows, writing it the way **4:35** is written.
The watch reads **1:55**
